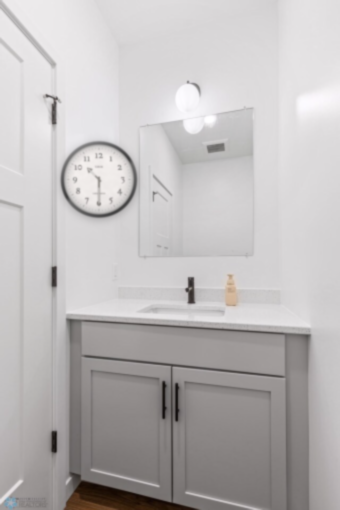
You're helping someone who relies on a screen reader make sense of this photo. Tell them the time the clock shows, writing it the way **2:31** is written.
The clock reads **10:30**
